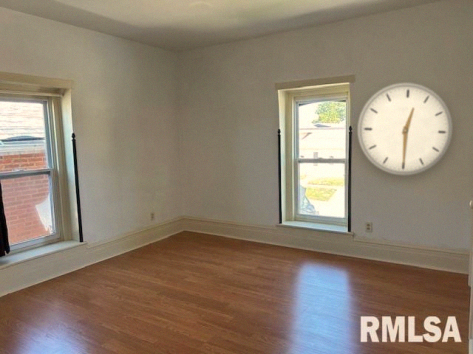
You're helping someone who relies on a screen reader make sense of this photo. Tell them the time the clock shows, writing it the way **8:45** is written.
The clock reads **12:30**
